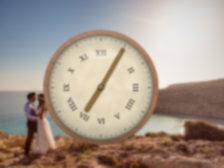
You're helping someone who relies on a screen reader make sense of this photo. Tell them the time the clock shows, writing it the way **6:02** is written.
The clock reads **7:05**
